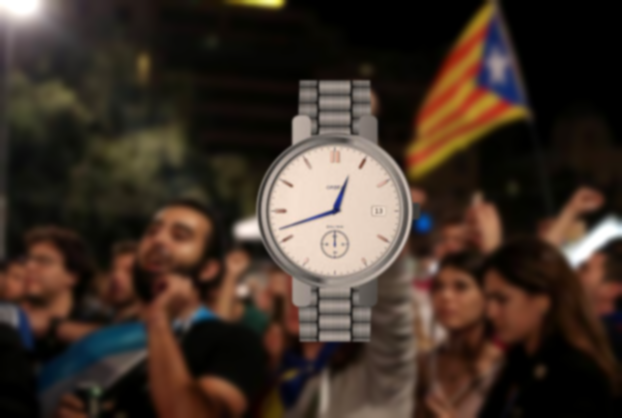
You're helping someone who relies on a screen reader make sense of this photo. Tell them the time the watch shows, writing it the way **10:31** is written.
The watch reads **12:42**
